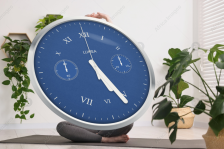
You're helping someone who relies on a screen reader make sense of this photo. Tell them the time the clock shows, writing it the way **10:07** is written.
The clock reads **5:26**
